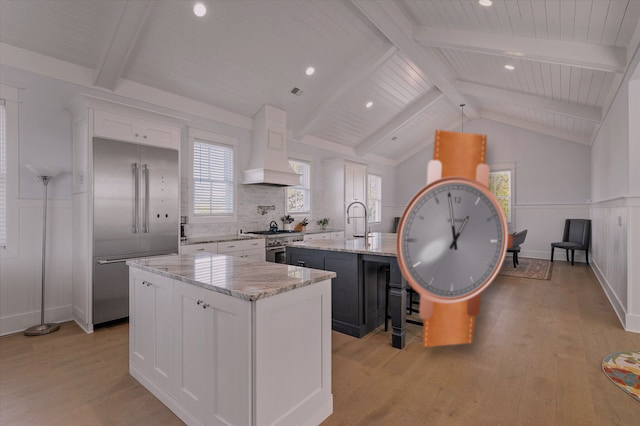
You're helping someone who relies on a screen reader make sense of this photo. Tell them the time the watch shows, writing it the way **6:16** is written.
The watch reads **12:58**
